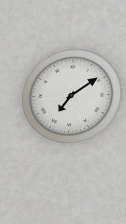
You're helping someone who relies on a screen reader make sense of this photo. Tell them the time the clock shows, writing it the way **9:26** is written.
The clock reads **7:09**
